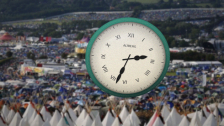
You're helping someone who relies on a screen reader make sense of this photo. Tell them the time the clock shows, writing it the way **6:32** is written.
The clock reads **2:33**
